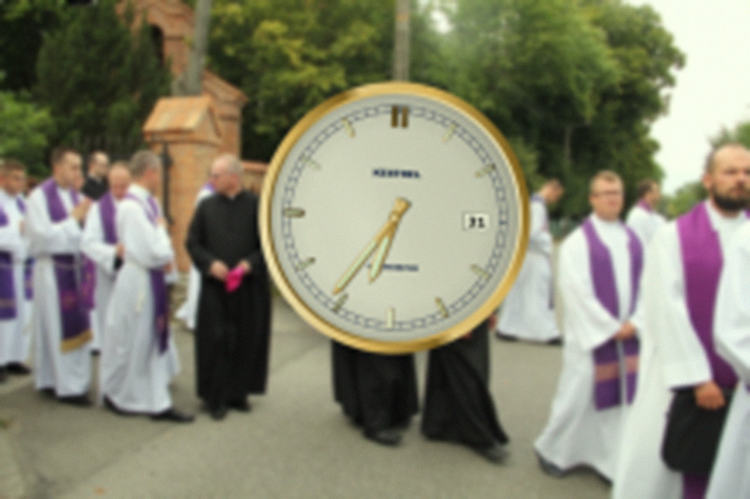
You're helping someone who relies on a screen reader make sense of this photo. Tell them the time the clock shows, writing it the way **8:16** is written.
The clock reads **6:36**
